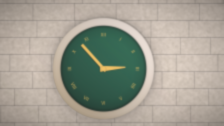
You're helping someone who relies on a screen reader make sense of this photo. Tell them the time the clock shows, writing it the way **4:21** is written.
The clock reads **2:53**
